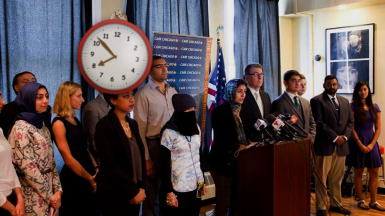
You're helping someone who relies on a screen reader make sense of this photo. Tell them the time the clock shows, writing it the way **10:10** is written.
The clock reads **7:52**
